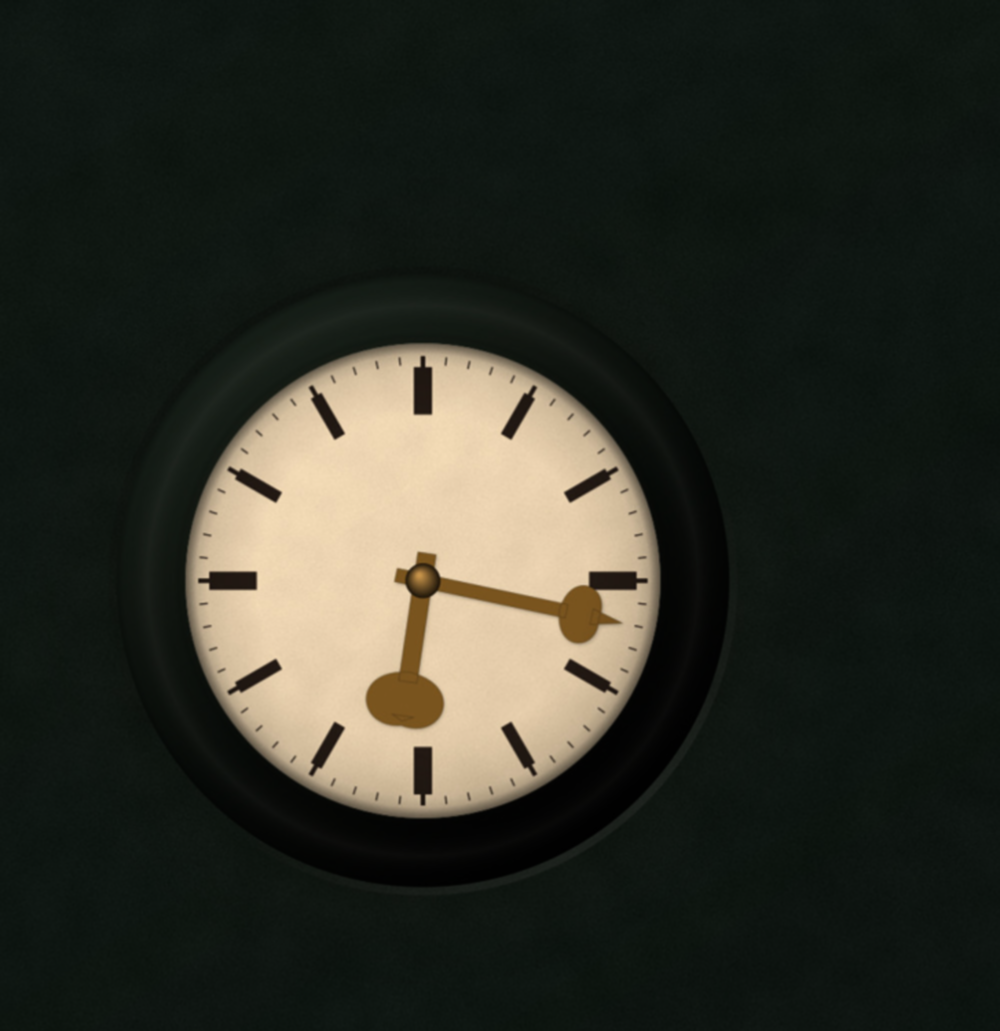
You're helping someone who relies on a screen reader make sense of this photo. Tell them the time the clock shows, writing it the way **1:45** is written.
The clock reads **6:17**
